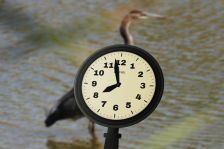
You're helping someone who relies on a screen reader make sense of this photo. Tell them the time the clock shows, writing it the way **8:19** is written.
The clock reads **7:58**
